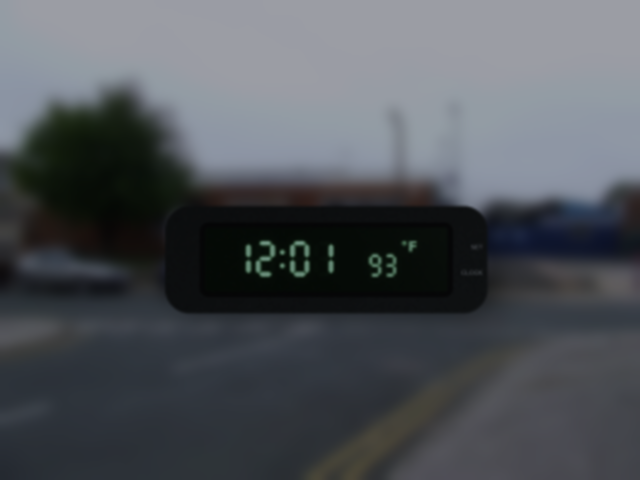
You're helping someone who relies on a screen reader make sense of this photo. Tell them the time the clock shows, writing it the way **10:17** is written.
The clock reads **12:01**
